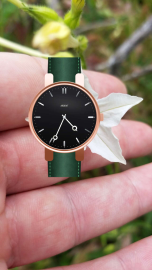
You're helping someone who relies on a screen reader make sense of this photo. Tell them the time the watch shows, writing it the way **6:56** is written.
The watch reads **4:34**
